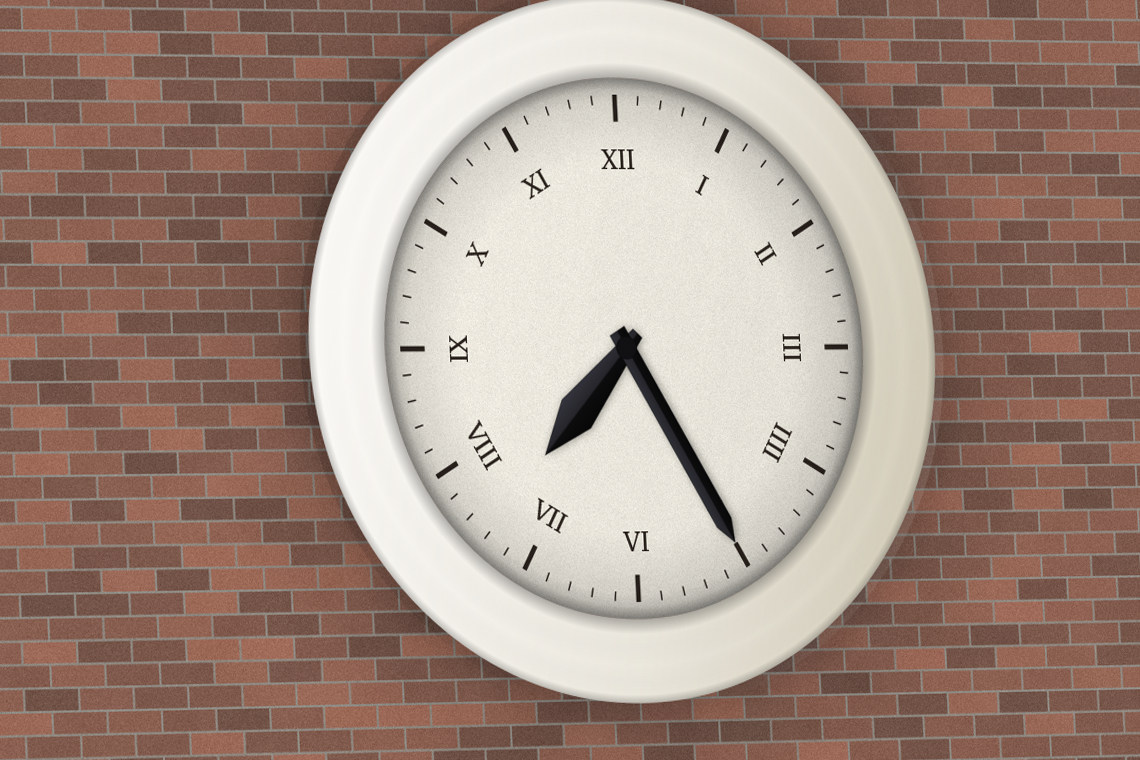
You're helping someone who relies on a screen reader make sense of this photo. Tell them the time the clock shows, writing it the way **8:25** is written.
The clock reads **7:25**
